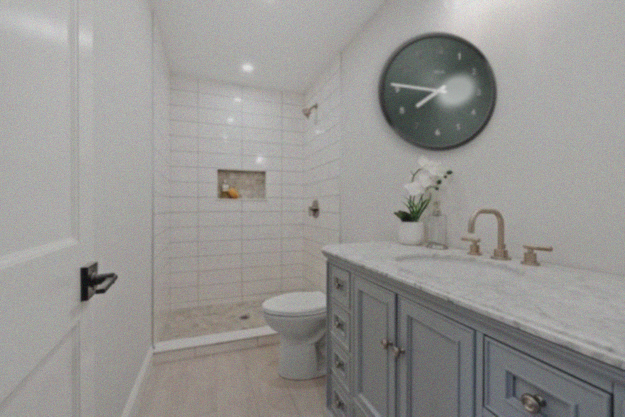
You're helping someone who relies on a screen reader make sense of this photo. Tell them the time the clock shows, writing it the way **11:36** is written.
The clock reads **7:46**
